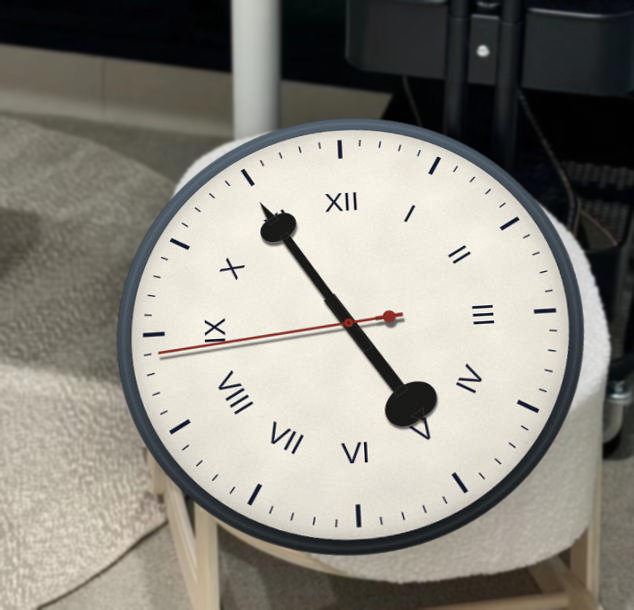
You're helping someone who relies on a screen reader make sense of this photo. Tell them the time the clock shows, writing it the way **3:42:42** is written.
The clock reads **4:54:44**
